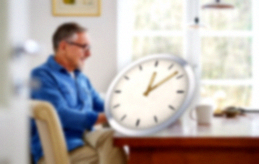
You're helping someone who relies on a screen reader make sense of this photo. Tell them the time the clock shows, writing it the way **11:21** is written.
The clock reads **12:08**
